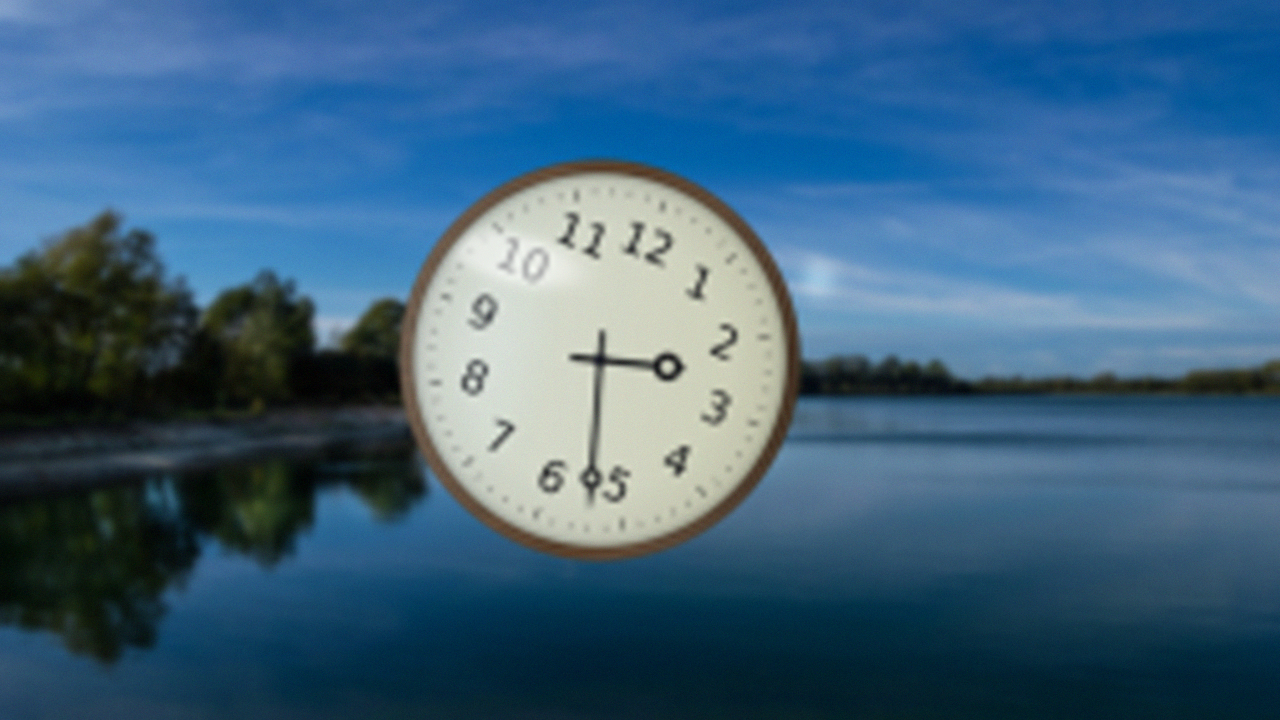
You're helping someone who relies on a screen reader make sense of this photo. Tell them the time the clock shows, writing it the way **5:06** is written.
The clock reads **2:27**
